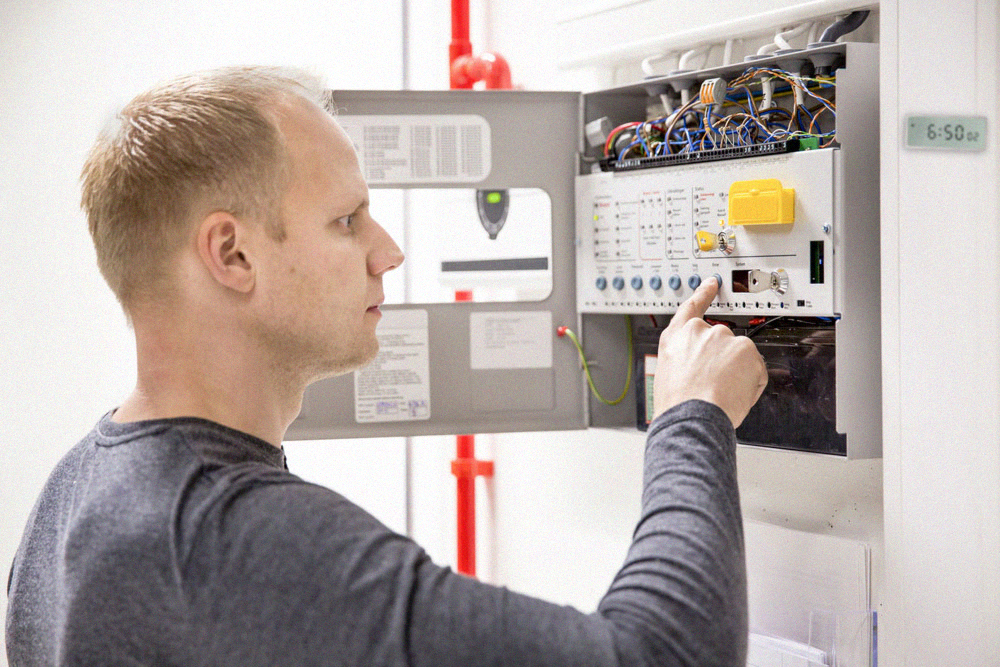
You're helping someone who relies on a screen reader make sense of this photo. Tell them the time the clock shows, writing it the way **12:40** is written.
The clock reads **6:50**
